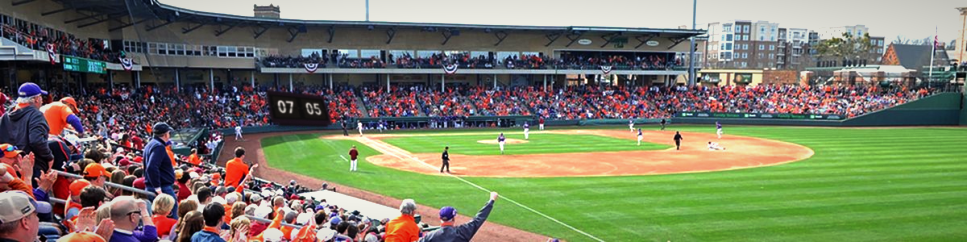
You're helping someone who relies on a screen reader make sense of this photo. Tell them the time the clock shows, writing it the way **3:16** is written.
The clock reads **7:05**
